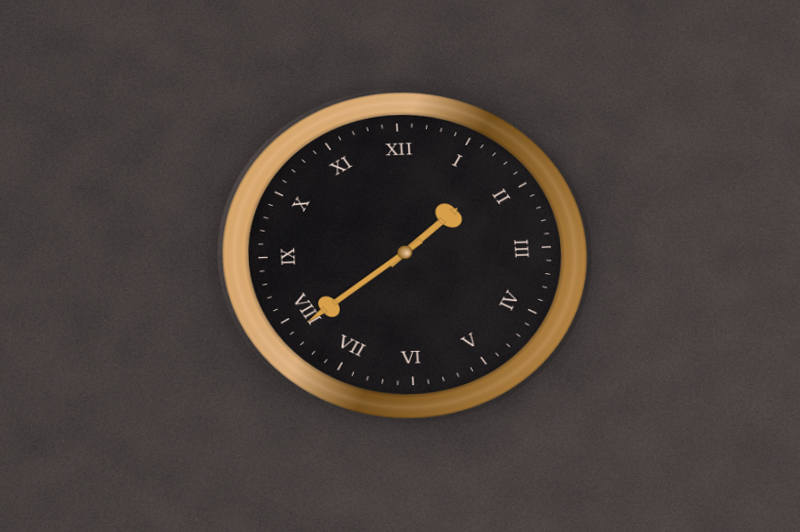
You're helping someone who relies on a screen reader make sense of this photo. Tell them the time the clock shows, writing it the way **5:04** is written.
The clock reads **1:39**
